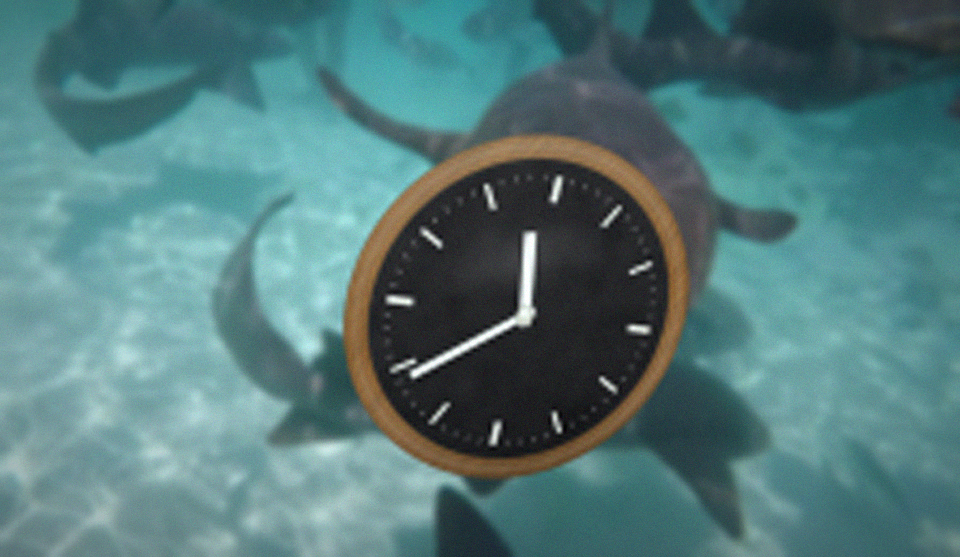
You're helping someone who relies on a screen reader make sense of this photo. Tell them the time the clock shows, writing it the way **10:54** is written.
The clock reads **11:39**
